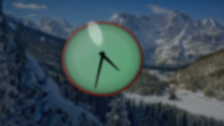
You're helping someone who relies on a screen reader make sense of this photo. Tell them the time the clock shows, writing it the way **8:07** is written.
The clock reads **4:32**
